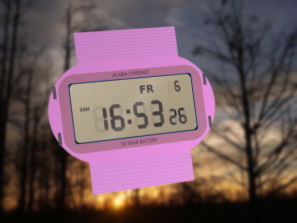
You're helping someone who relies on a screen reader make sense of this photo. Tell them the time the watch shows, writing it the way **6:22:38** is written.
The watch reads **16:53:26**
